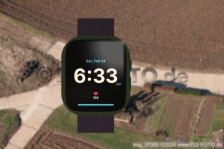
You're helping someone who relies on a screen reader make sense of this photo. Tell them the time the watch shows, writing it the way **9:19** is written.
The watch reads **6:33**
